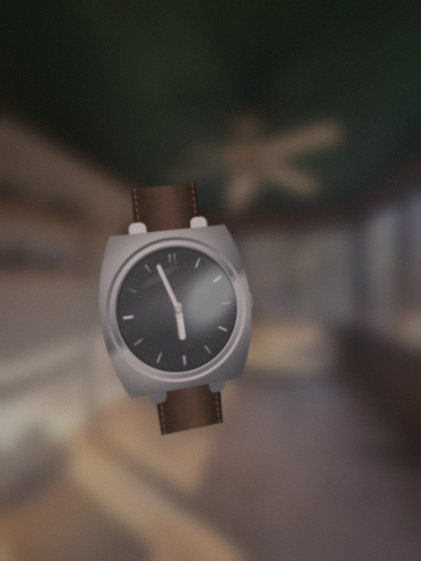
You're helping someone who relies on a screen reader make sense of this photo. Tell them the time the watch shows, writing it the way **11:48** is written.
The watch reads **5:57**
